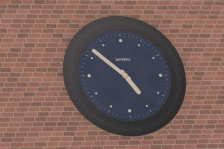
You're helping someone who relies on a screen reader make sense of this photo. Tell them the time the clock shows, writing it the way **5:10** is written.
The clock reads **4:52**
